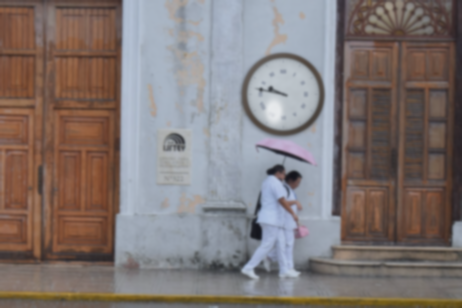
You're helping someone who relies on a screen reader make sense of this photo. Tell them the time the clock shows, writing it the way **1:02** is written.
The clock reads **9:47**
